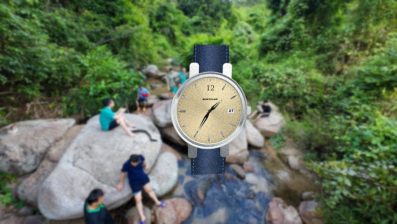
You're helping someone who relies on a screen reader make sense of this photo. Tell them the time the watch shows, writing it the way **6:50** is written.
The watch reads **1:35**
